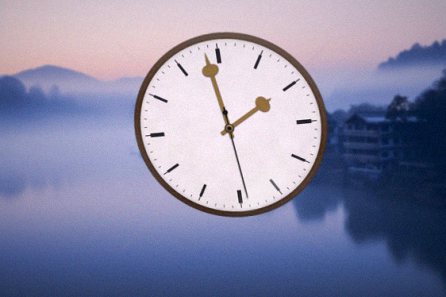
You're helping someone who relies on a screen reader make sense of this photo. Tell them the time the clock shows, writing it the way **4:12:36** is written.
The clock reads **1:58:29**
